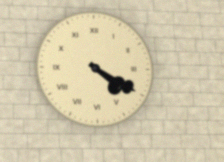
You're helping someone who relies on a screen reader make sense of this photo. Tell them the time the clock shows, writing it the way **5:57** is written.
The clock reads **4:20**
